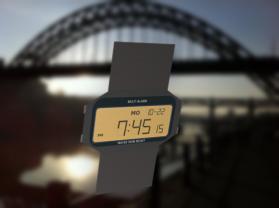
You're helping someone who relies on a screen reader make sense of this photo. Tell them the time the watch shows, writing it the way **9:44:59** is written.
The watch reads **7:45:15**
